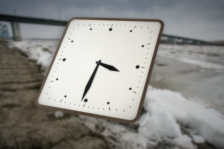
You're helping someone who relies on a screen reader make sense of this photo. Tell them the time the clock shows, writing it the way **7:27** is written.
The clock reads **3:31**
